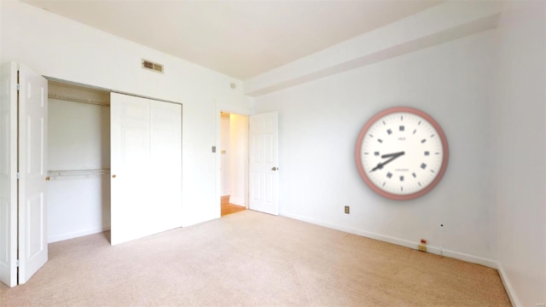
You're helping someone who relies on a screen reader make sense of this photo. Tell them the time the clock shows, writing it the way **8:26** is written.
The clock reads **8:40**
